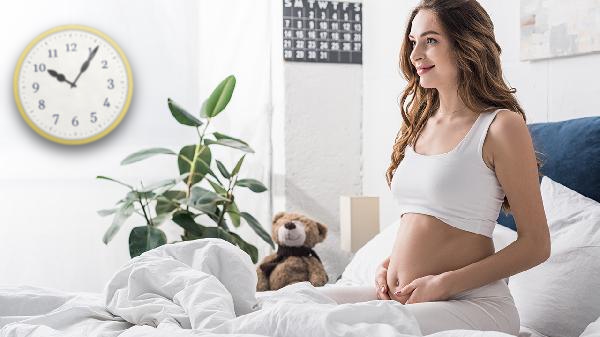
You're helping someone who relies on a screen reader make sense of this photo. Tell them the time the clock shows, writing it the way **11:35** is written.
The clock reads **10:06**
